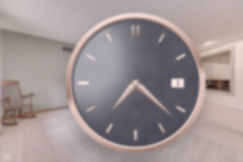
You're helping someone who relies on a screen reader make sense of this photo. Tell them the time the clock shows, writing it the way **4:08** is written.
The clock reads **7:22**
